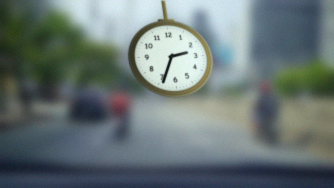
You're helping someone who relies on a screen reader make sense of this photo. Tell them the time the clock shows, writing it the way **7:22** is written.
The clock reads **2:34**
